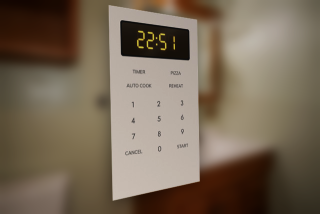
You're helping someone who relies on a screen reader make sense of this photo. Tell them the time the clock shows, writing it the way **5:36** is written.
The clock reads **22:51**
